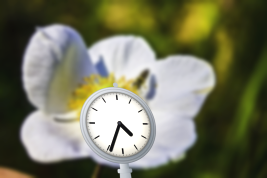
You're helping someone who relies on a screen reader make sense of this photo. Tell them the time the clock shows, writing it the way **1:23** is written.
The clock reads **4:34**
